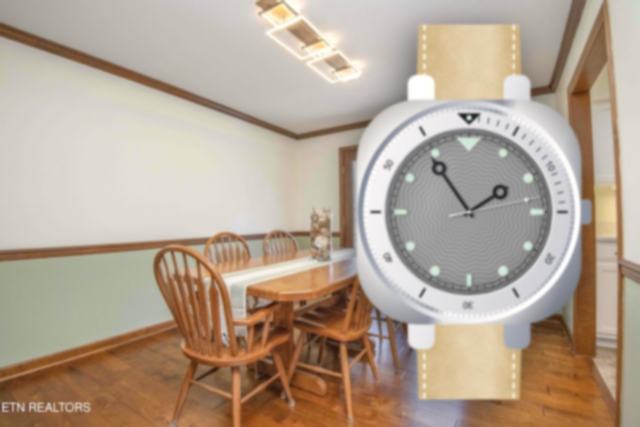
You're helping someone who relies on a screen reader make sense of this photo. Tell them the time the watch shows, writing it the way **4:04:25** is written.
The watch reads **1:54:13**
